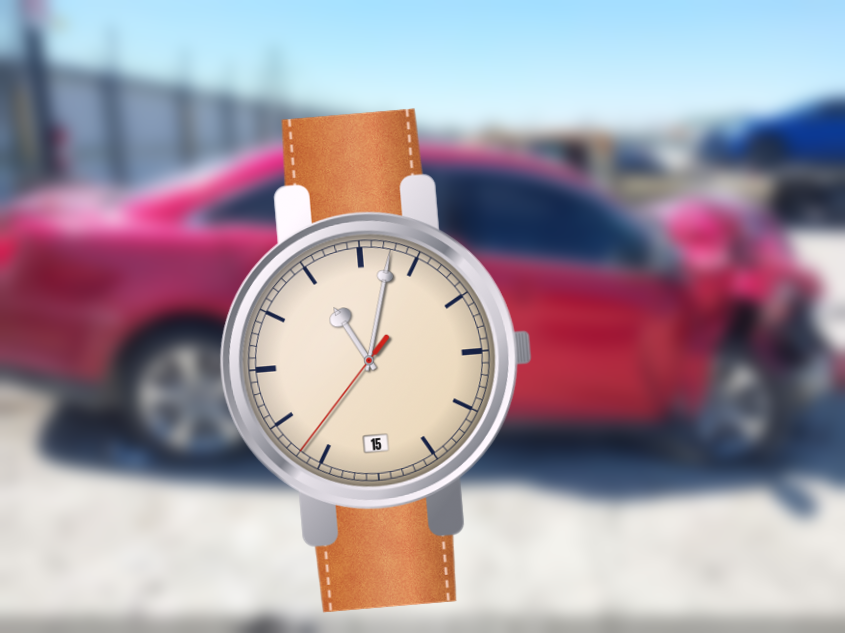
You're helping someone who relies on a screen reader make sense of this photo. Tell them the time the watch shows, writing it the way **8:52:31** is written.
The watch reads **11:02:37**
